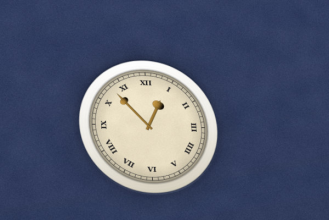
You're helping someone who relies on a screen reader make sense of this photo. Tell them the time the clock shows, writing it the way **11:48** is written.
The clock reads **12:53**
